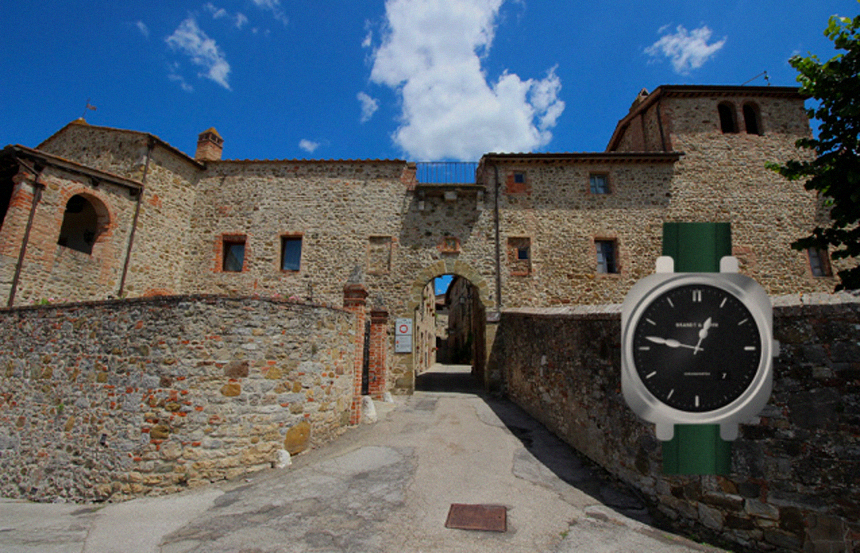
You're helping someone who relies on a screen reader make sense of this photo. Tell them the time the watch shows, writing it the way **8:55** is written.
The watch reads **12:47**
